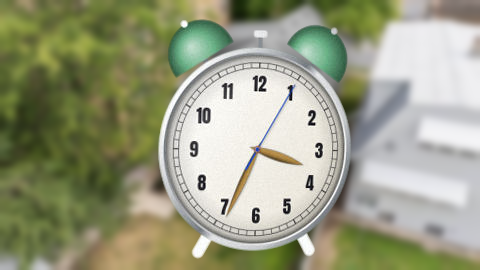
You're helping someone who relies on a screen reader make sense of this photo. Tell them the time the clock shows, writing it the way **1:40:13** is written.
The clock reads **3:34:05**
